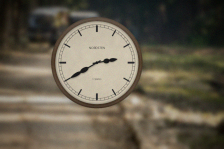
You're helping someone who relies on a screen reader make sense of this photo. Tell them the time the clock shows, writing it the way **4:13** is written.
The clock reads **2:40**
